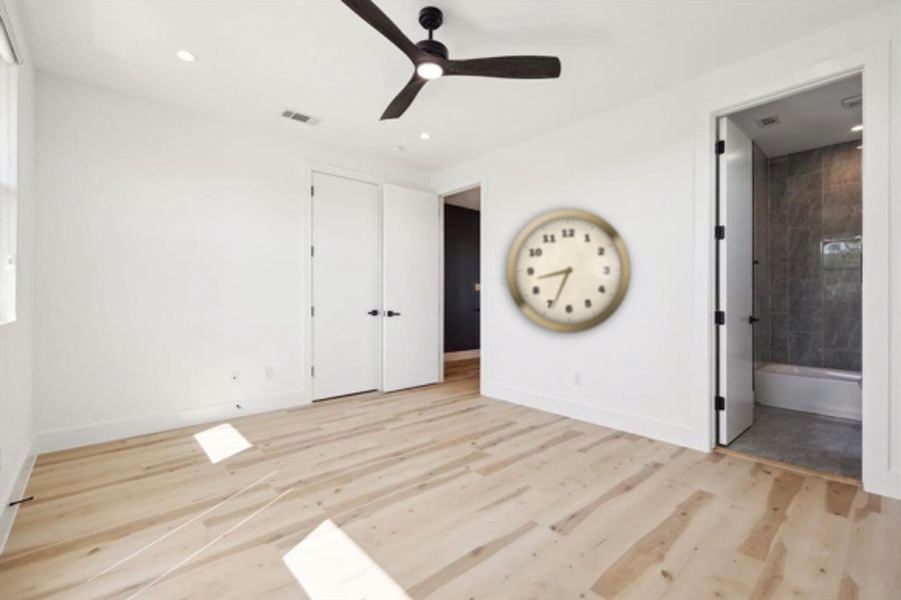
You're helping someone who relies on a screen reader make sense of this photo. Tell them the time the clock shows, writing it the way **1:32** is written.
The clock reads **8:34**
